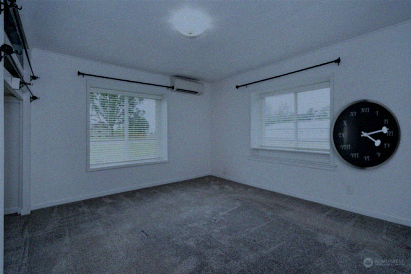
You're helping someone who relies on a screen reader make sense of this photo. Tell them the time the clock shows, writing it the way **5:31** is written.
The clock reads **4:13**
